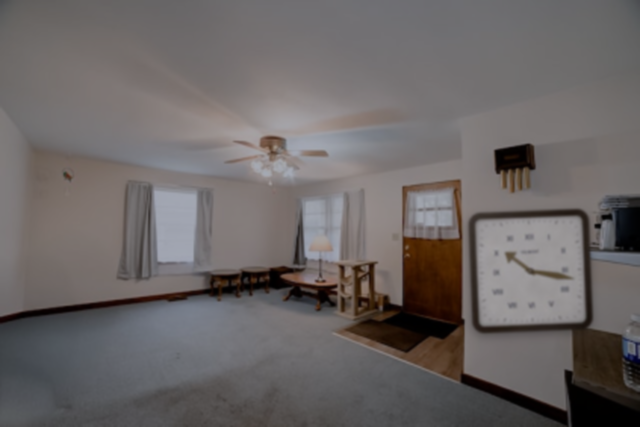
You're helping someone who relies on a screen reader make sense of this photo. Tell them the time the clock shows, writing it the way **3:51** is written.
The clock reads **10:17**
